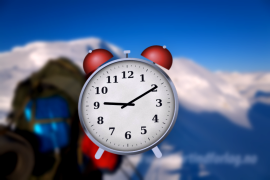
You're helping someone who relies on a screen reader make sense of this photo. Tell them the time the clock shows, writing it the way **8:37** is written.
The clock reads **9:10**
